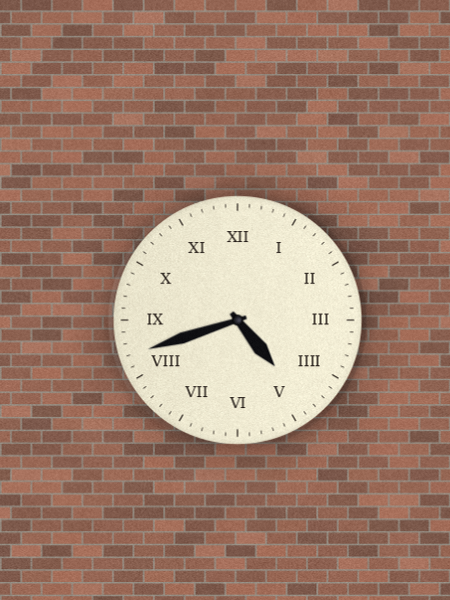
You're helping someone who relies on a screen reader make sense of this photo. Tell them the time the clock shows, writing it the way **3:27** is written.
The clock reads **4:42**
